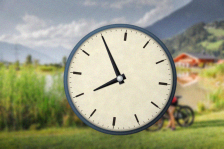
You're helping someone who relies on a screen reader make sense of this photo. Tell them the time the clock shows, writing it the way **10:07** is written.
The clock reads **7:55**
